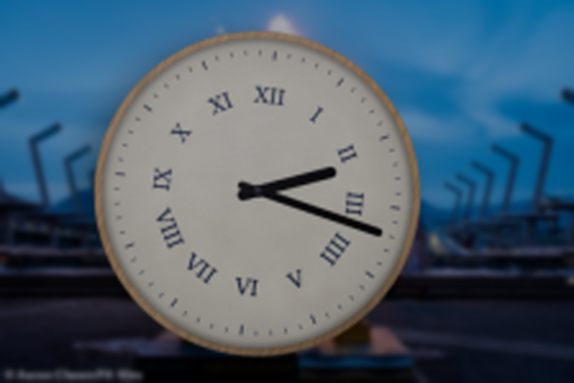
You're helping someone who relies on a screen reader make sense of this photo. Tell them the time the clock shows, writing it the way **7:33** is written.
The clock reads **2:17**
